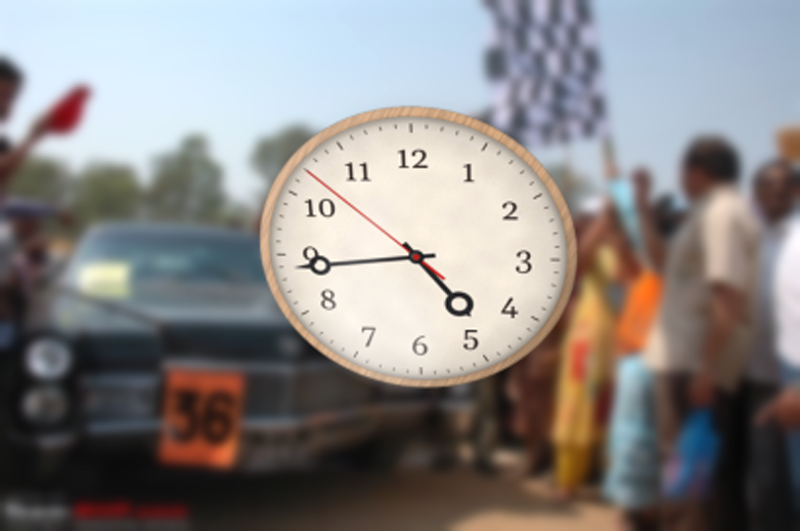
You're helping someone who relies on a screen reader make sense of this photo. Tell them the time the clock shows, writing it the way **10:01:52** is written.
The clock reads **4:43:52**
